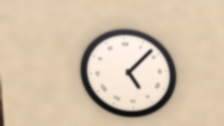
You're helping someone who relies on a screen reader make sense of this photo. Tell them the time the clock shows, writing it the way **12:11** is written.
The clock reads **5:08**
